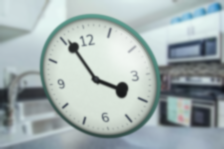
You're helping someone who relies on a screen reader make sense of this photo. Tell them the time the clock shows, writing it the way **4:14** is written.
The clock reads **3:56**
